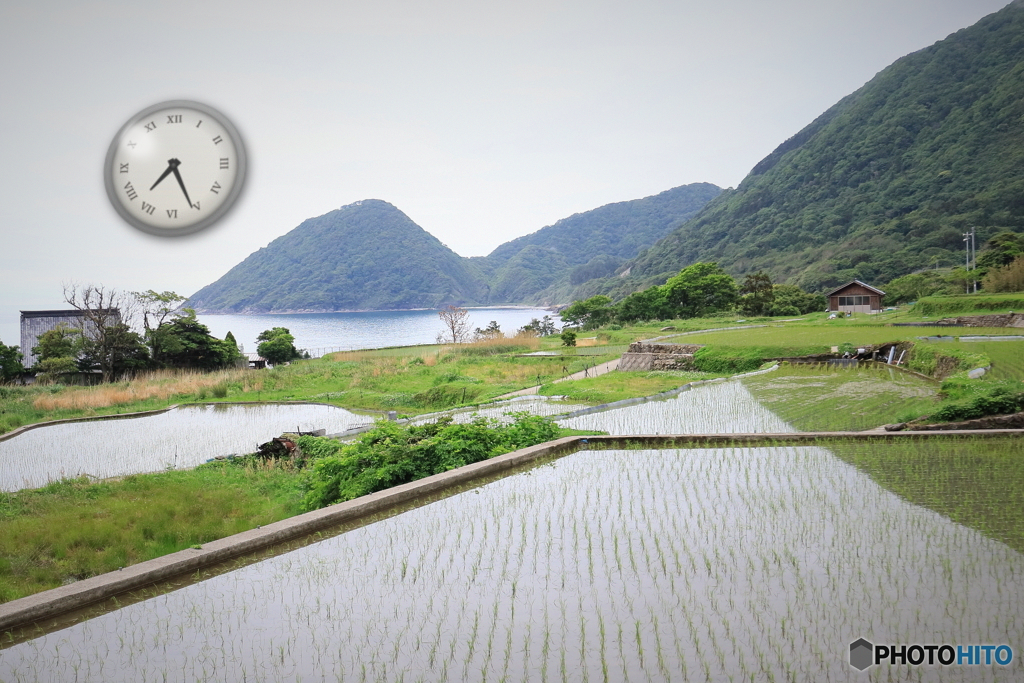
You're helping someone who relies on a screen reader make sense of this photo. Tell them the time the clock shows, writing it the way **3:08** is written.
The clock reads **7:26**
